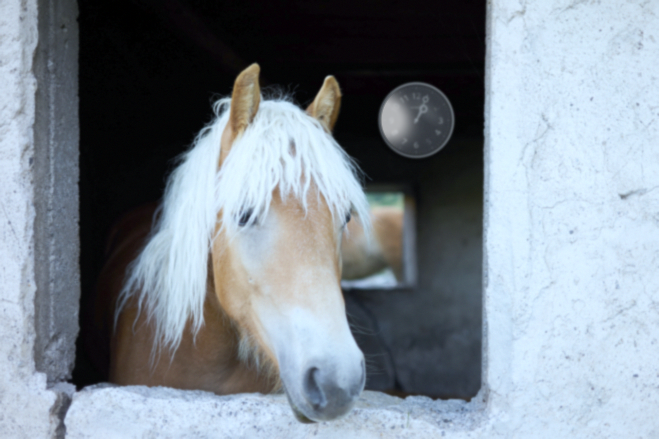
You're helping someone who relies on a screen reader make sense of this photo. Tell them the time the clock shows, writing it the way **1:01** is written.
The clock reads **1:04**
